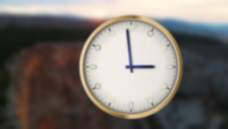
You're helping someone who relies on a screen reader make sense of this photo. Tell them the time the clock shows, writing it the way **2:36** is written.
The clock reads **2:59**
